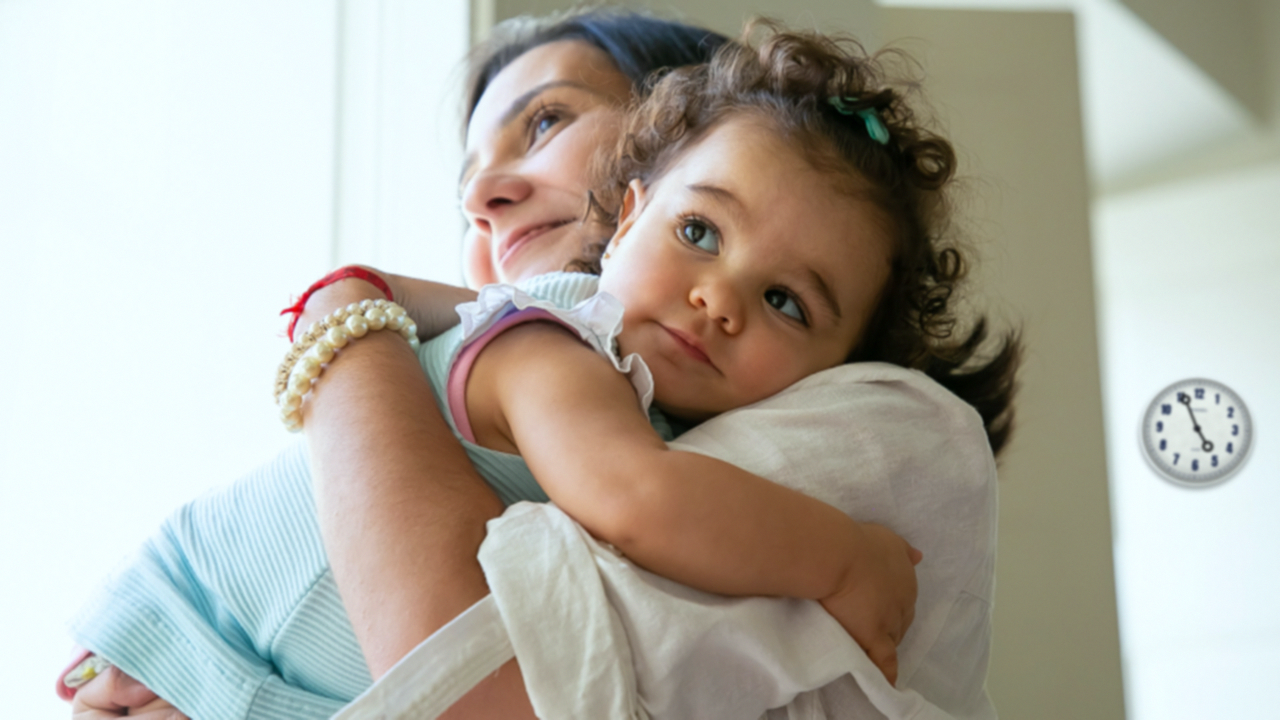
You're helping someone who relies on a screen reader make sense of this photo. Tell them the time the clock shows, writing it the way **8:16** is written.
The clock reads **4:56**
